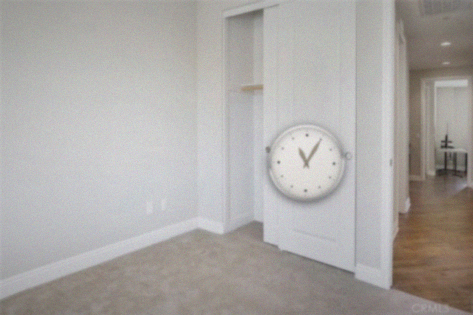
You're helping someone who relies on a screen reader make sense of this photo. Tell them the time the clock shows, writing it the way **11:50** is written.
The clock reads **11:05**
